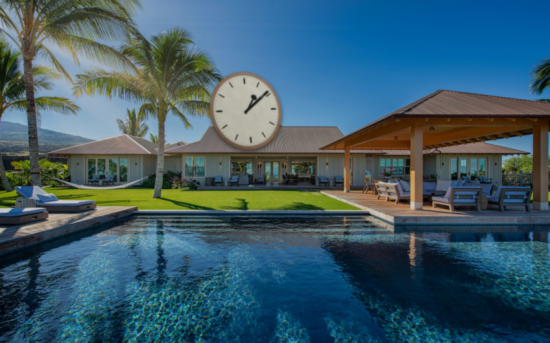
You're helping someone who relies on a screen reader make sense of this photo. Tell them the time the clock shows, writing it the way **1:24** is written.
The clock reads **1:09**
